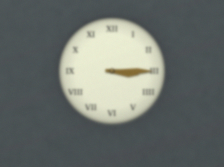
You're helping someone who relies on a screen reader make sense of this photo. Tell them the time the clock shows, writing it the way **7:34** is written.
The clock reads **3:15**
